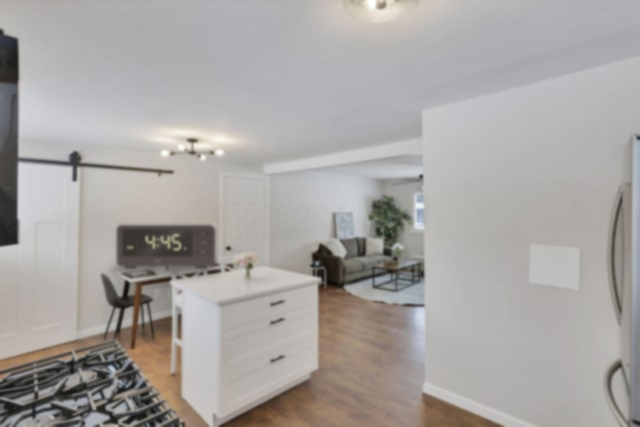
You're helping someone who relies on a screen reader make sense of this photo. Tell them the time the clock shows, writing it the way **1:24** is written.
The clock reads **4:45**
